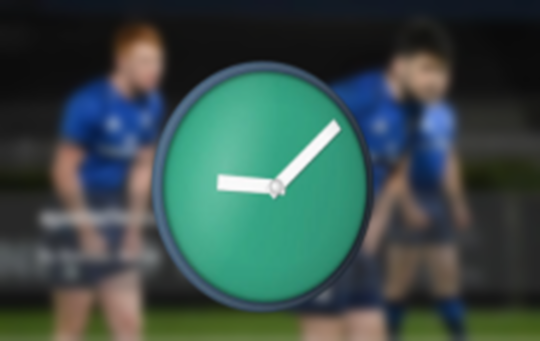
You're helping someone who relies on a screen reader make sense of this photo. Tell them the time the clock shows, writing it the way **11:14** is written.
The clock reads **9:08**
